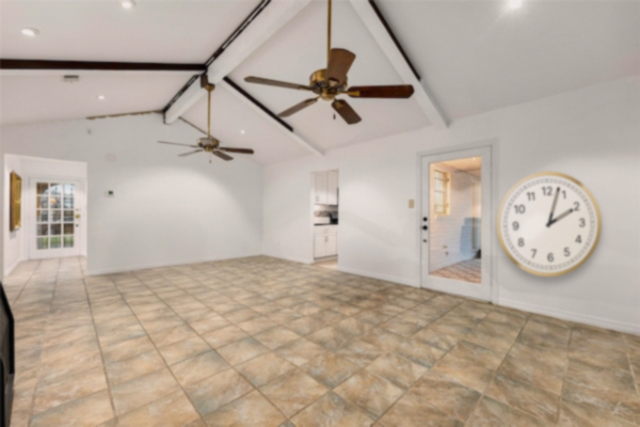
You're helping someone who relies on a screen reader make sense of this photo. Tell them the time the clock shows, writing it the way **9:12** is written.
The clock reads **2:03**
